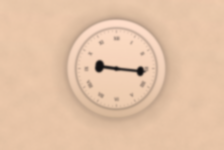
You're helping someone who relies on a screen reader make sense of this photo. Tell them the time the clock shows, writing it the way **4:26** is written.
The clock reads **9:16**
